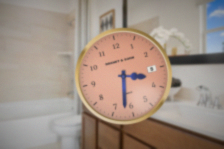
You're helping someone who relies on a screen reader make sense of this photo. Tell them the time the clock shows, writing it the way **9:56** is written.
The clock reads **3:32**
